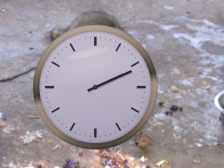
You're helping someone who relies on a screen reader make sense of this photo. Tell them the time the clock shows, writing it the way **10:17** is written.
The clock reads **2:11**
